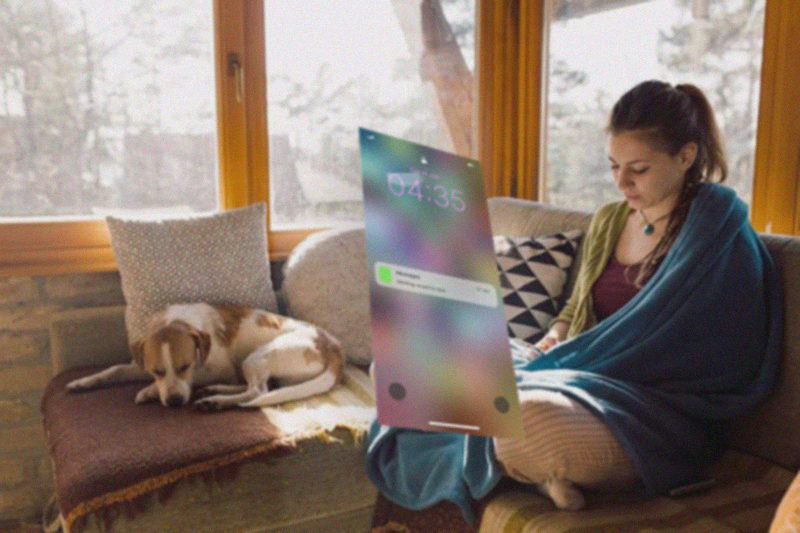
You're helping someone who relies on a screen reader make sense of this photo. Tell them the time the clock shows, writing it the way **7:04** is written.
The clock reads **4:35**
